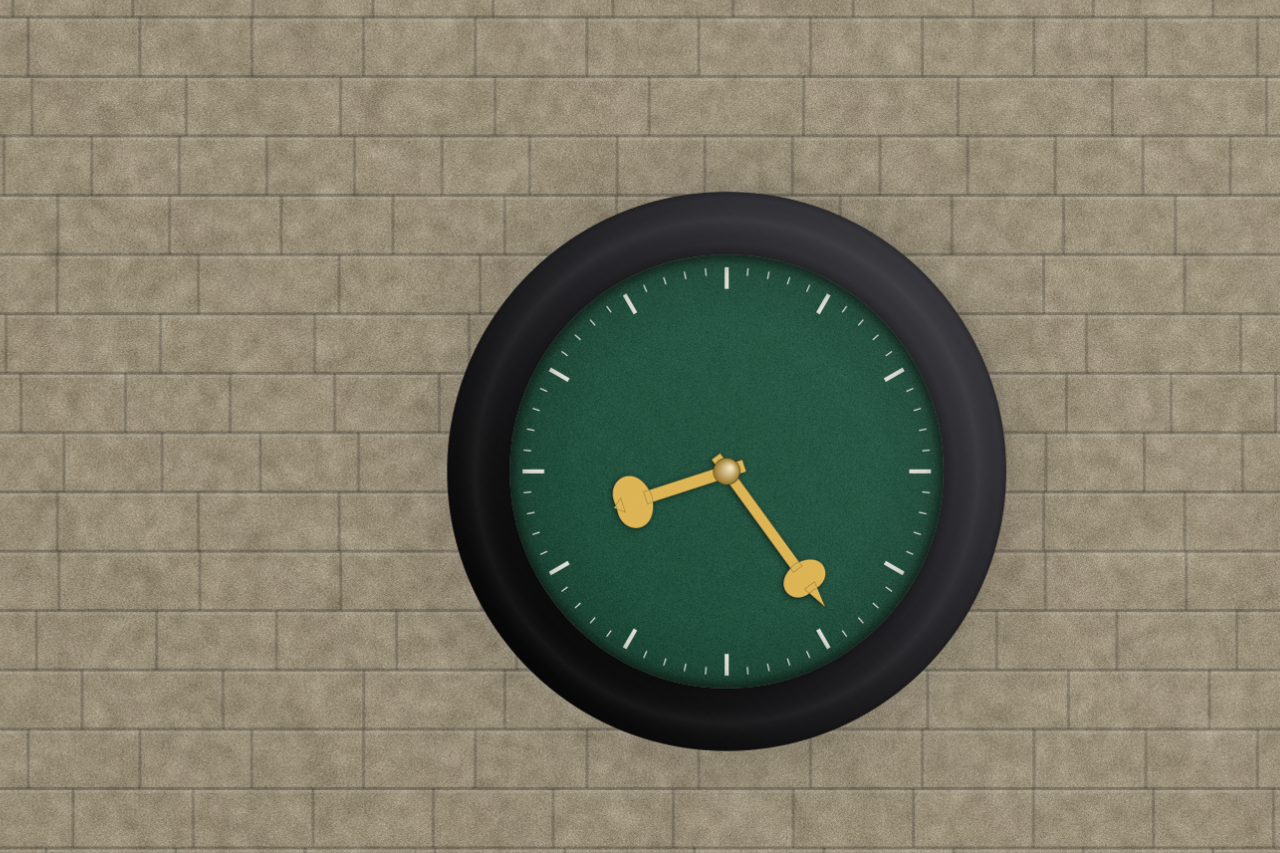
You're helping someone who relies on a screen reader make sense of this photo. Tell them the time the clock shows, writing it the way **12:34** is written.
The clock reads **8:24**
